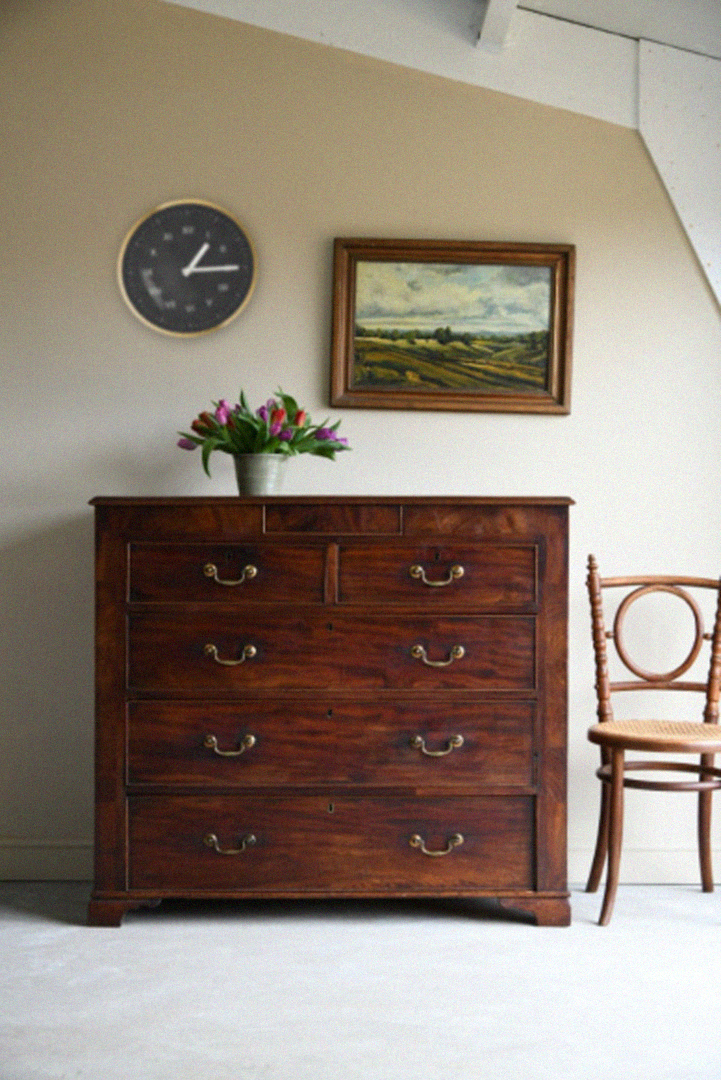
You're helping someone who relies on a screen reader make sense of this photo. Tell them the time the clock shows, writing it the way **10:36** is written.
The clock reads **1:15**
